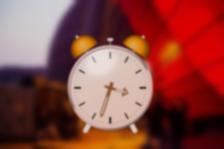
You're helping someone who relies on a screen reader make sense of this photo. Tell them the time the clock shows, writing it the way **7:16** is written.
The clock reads **3:33**
